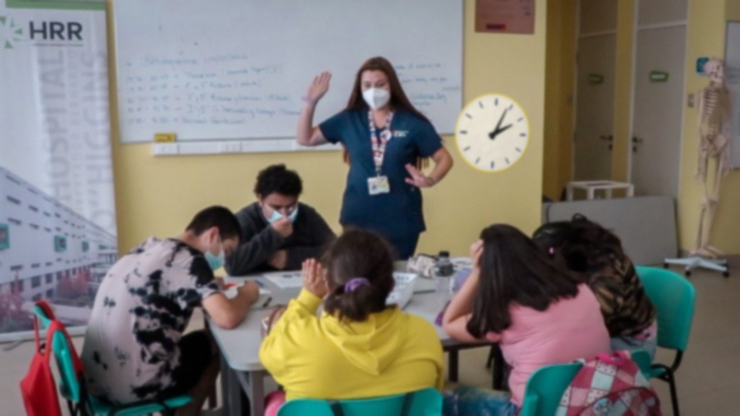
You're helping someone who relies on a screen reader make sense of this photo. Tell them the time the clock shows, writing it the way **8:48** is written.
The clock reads **2:04**
